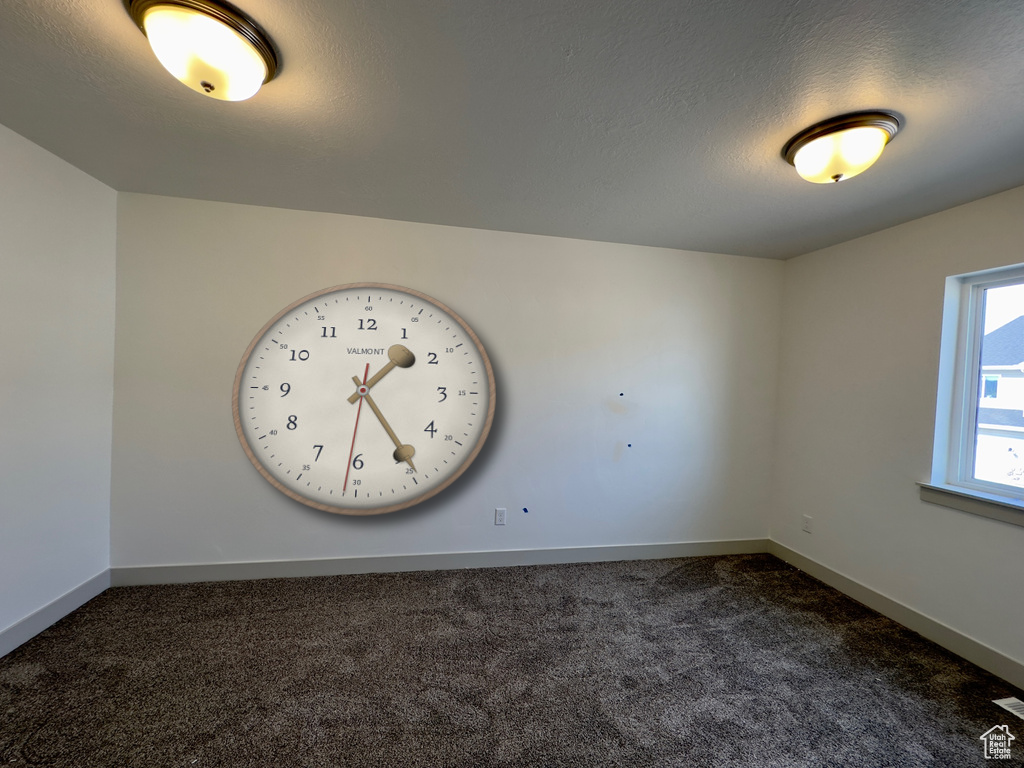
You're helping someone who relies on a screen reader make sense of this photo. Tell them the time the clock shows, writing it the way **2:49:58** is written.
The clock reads **1:24:31**
